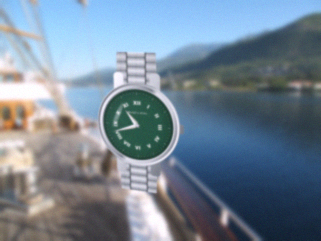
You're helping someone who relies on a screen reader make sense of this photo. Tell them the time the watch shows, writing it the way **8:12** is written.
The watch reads **10:42**
